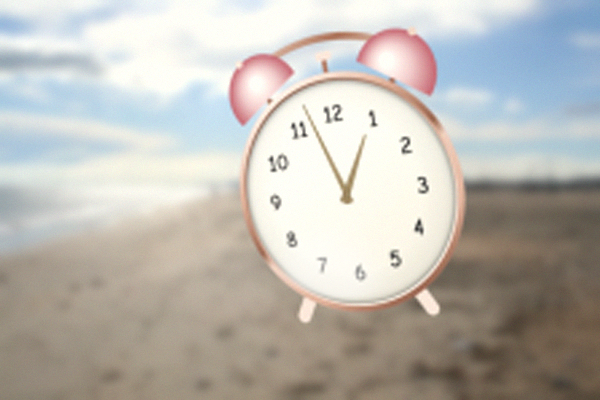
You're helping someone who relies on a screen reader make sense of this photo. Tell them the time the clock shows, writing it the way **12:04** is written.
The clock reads **12:57**
